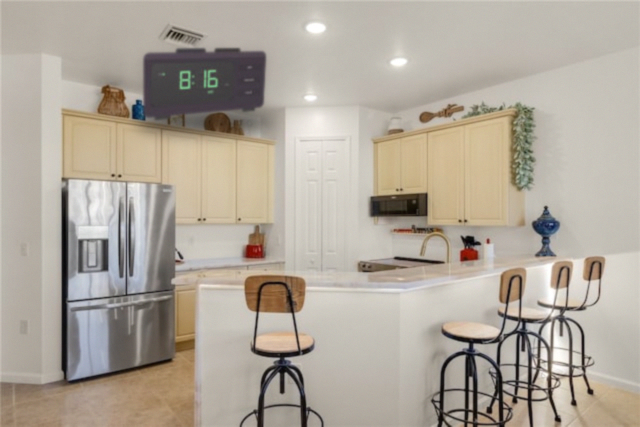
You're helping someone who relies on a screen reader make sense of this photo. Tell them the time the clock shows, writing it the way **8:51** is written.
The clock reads **8:16**
